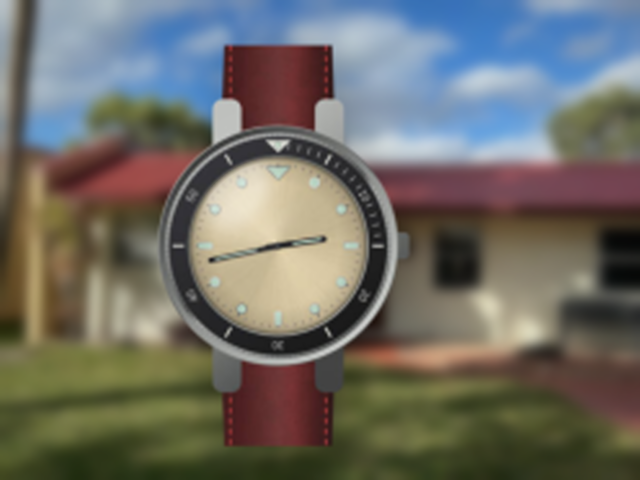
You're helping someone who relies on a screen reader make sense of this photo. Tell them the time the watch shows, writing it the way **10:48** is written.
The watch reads **2:43**
